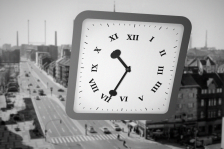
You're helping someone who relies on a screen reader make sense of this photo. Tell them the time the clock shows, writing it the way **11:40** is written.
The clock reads **10:34**
